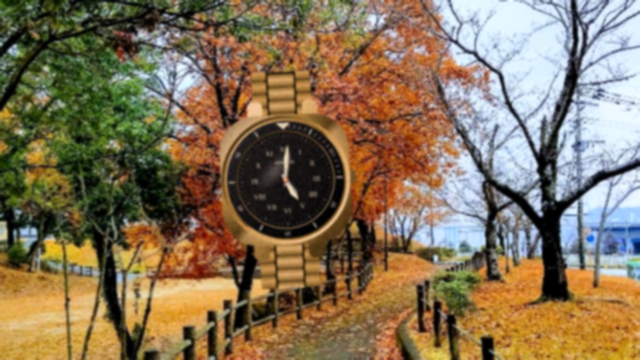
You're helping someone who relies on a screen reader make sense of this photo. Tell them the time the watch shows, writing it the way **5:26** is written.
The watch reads **5:01**
